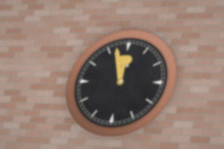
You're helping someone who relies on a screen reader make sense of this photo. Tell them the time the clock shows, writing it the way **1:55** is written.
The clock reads **11:57**
